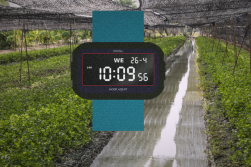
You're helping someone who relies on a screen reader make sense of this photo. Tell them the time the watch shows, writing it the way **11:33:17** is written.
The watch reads **10:09:56**
